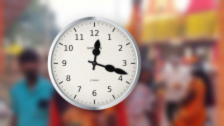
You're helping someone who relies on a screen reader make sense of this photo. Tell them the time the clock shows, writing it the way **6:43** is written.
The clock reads **12:18**
